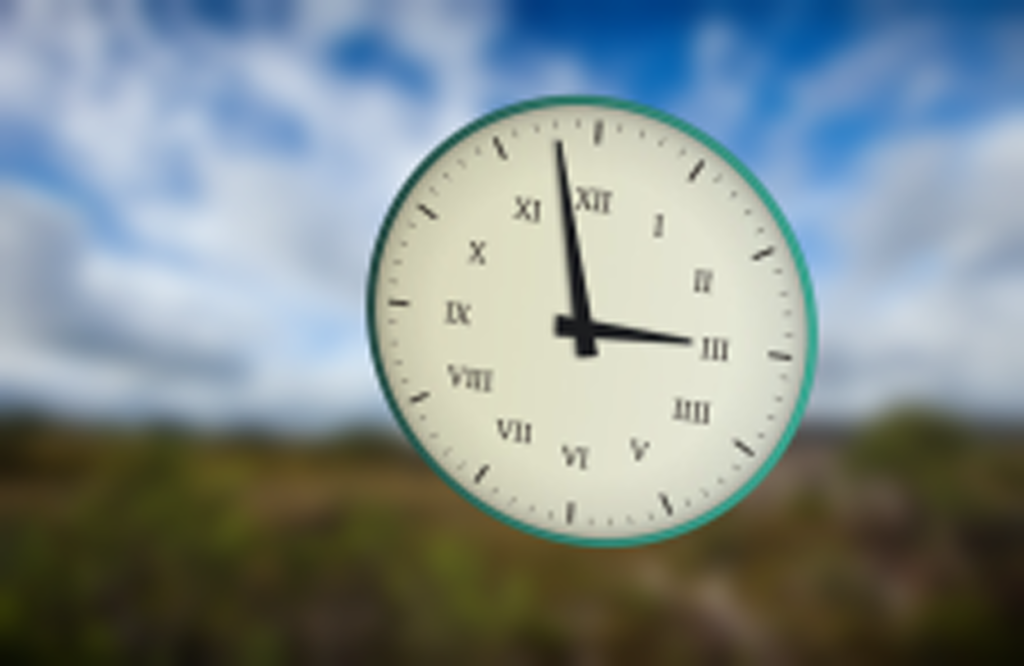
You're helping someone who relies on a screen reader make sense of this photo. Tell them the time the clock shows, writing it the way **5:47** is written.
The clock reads **2:58**
